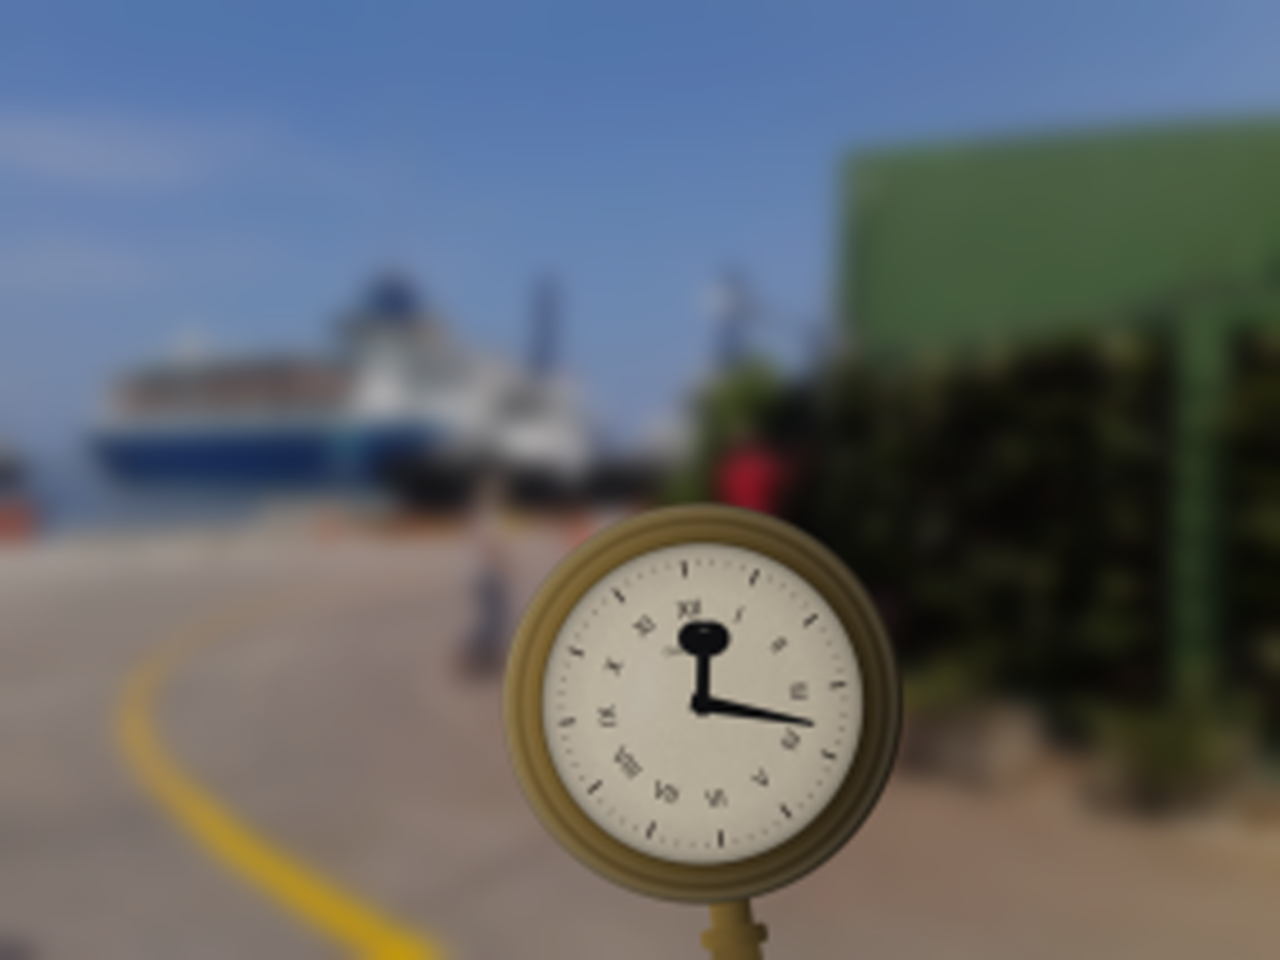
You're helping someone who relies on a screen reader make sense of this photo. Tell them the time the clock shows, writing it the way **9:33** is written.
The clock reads **12:18**
